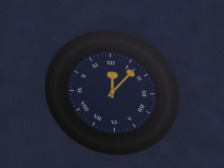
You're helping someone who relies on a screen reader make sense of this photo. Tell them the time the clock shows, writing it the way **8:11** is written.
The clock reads **12:07**
